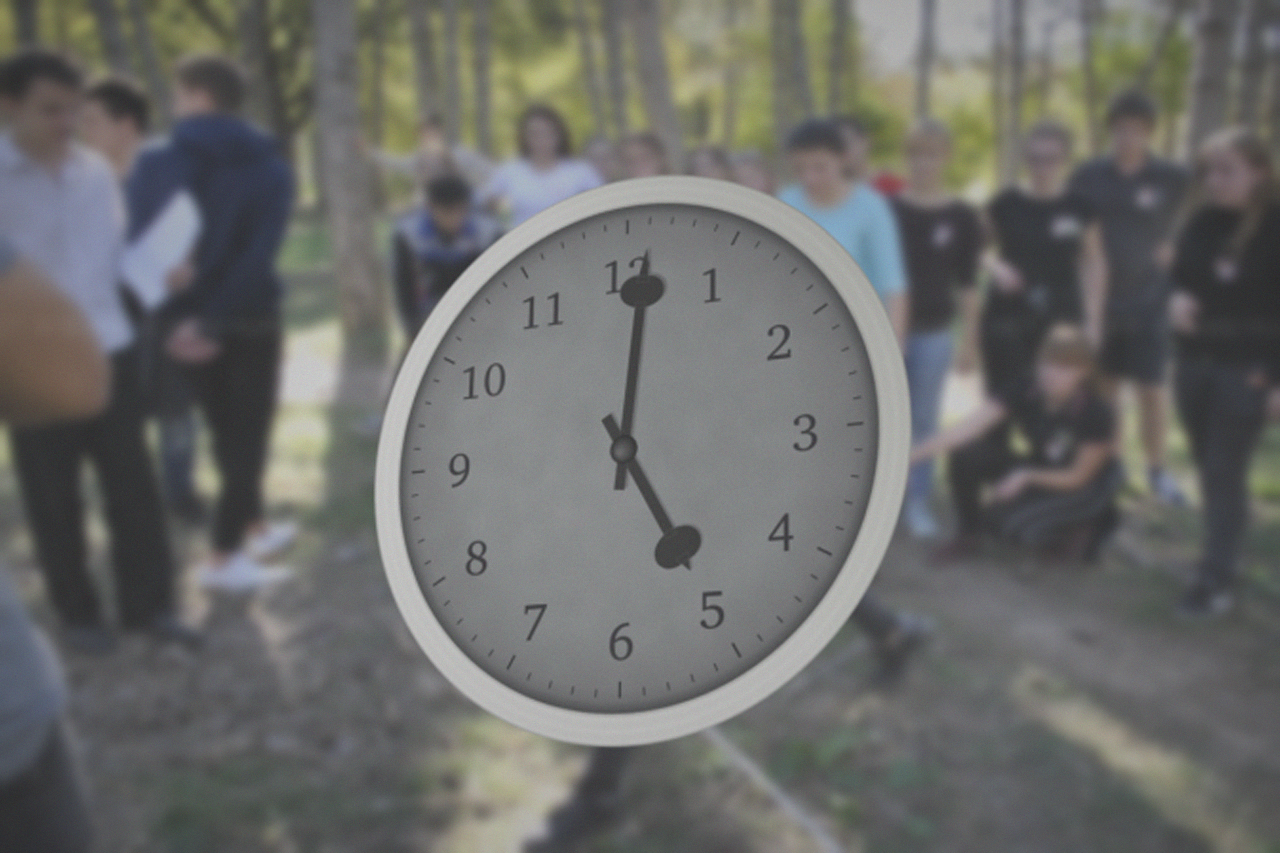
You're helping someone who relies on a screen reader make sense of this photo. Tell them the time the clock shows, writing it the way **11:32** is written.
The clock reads **5:01**
